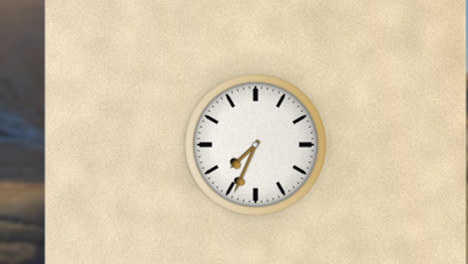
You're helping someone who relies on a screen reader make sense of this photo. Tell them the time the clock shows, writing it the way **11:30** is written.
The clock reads **7:34**
